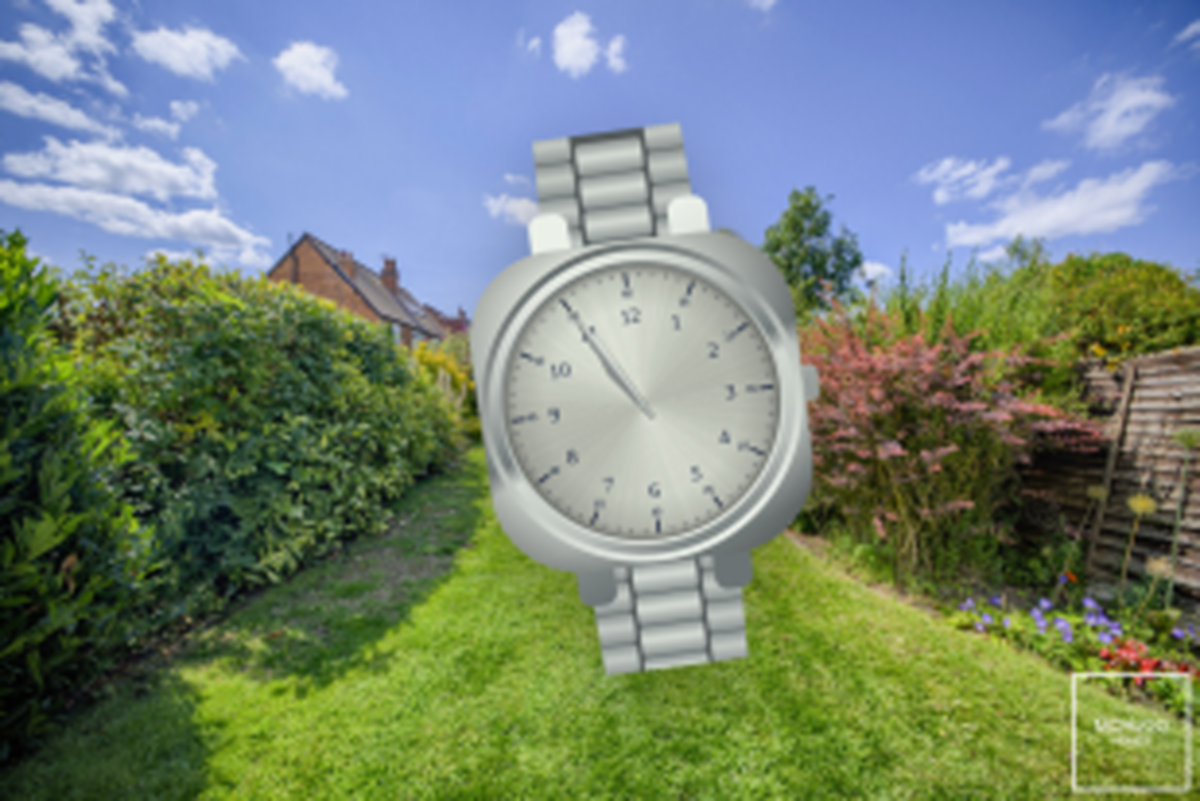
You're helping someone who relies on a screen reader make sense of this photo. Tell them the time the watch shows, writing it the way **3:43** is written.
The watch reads **10:55**
